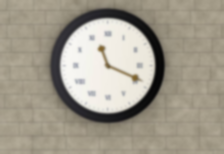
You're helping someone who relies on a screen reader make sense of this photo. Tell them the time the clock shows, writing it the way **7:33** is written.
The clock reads **11:19**
